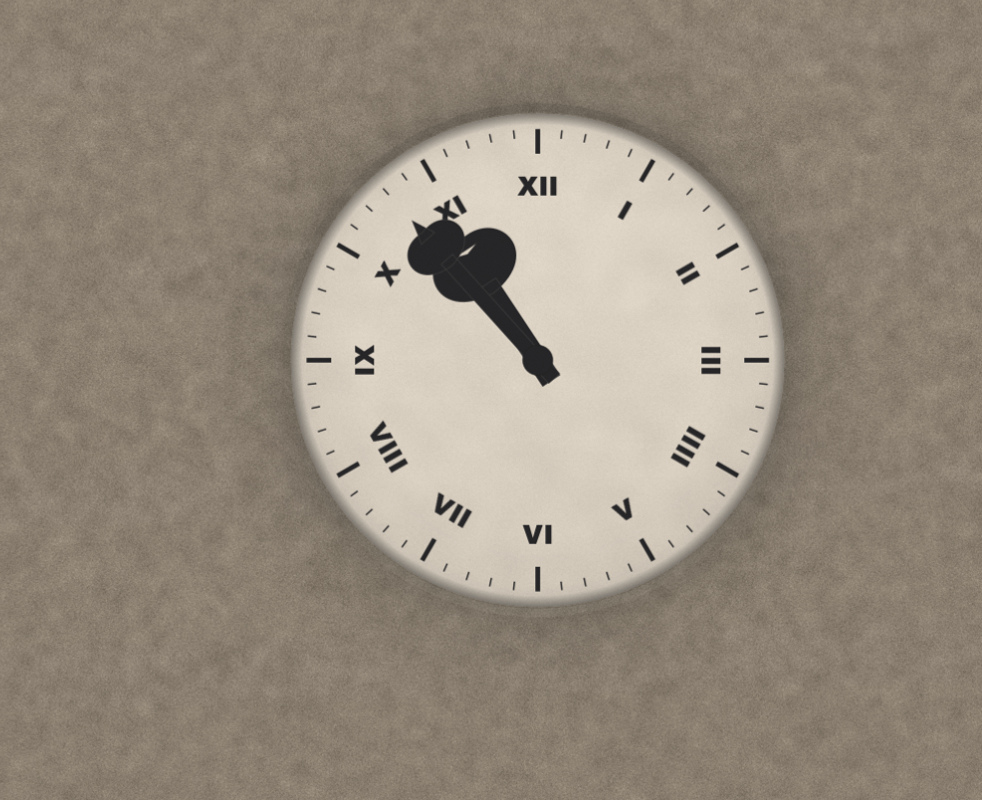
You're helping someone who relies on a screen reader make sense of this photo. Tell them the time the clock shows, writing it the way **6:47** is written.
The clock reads **10:53**
